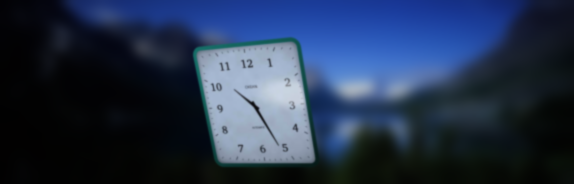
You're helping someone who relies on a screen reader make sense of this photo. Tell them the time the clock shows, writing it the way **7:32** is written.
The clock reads **10:26**
